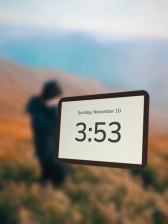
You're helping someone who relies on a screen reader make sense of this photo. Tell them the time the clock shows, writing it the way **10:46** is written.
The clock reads **3:53**
